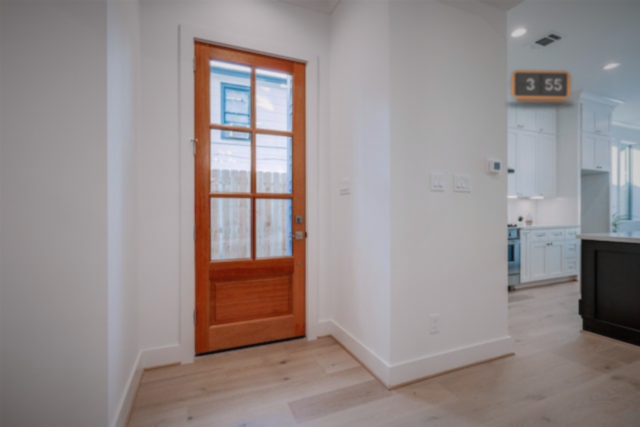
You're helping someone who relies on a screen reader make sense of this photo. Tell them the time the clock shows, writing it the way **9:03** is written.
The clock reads **3:55**
